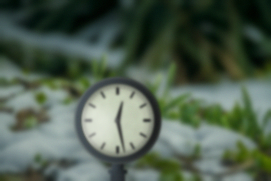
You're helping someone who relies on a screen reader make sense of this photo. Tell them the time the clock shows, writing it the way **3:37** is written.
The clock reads **12:28**
